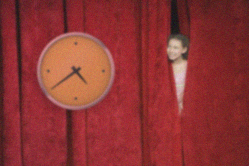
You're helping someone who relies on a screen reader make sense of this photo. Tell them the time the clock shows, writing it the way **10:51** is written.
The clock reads **4:39**
